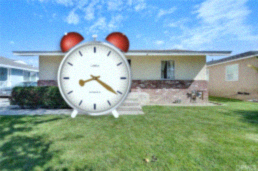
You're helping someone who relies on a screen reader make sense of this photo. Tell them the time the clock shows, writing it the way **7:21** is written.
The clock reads **8:21**
